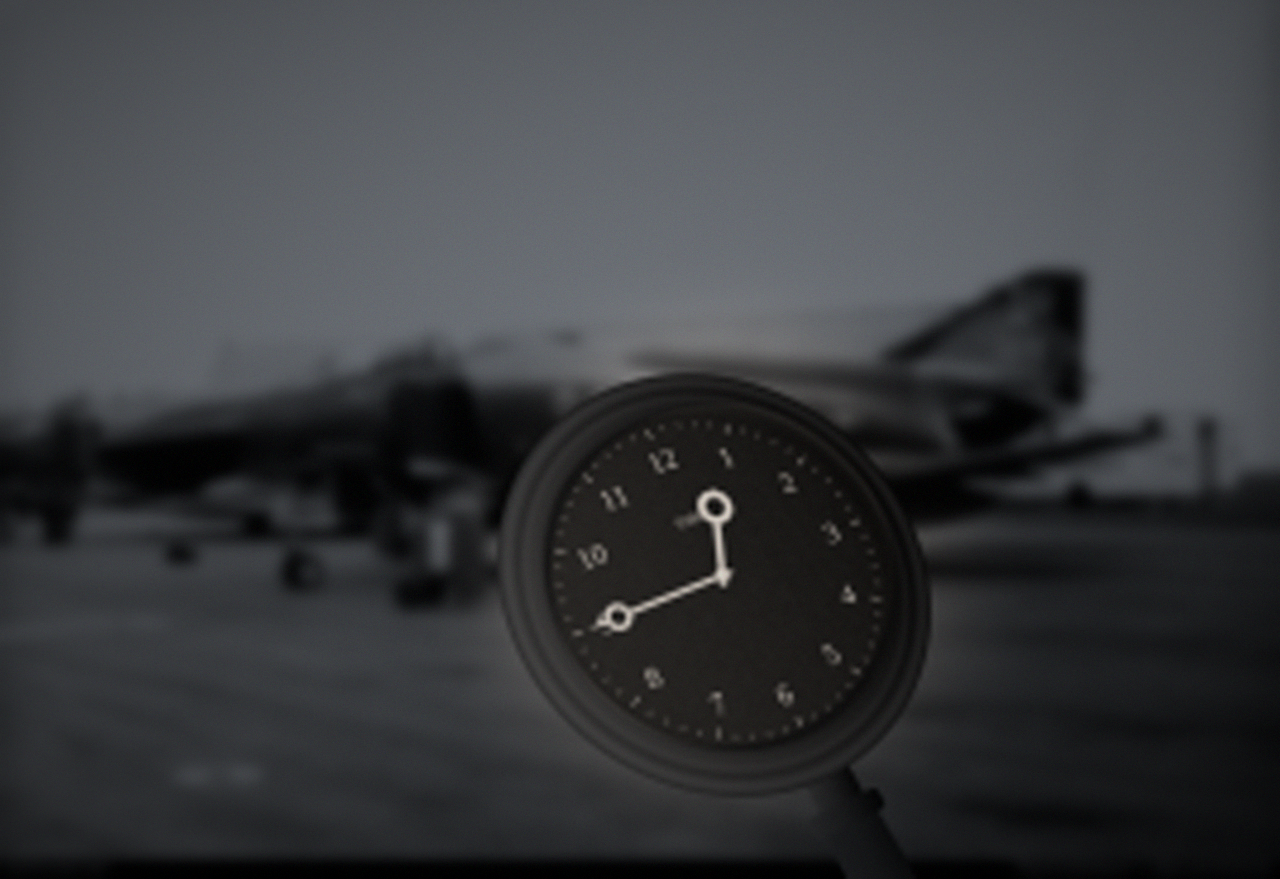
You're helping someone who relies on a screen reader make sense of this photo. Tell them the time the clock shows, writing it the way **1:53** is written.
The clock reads **12:45**
